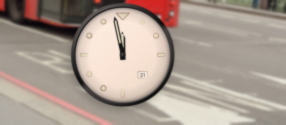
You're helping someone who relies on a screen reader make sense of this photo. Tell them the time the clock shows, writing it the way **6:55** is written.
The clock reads **11:58**
